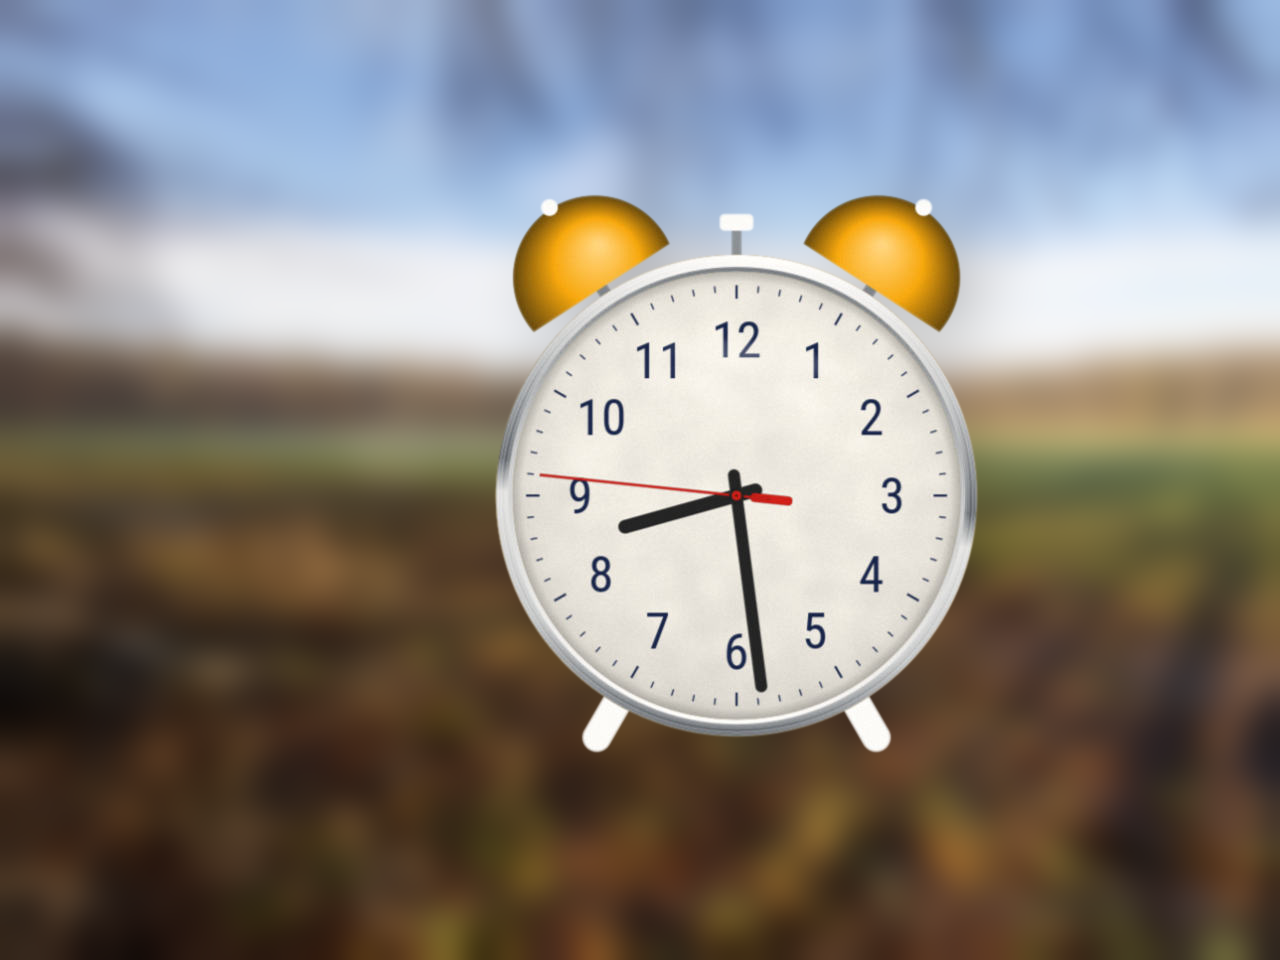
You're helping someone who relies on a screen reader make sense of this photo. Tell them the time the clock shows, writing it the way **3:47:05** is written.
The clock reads **8:28:46**
